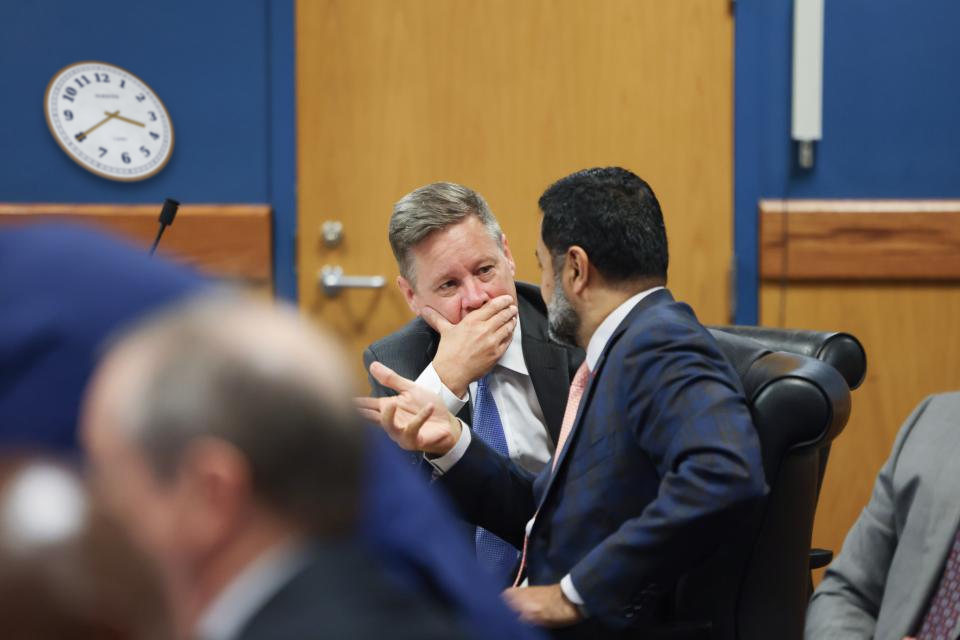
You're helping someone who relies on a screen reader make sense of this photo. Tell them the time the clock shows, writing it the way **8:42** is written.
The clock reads **3:40**
